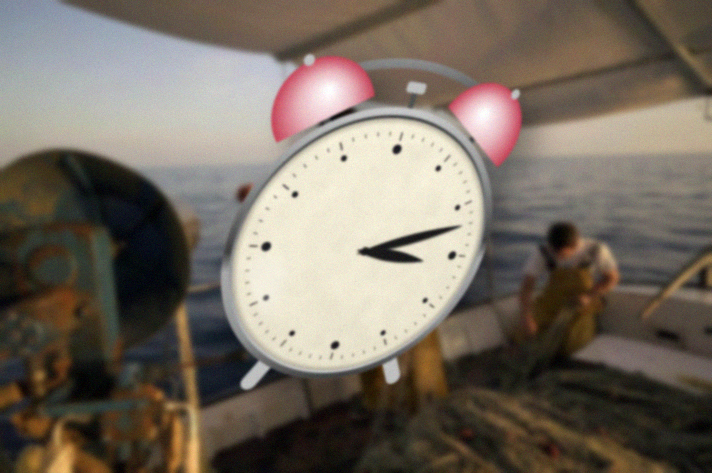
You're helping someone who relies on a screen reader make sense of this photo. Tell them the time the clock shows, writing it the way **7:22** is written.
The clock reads **3:12**
